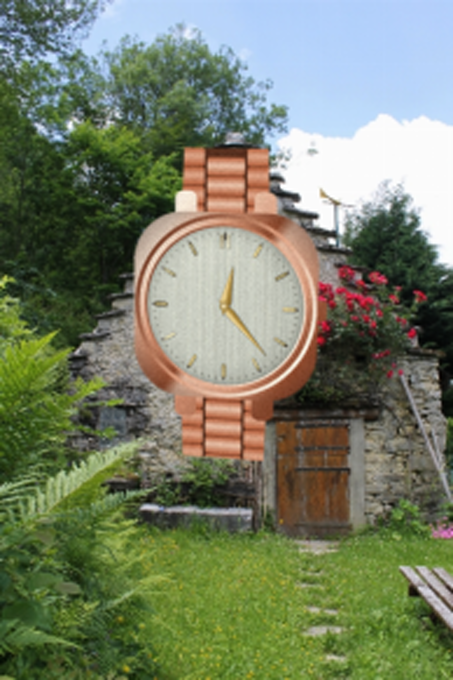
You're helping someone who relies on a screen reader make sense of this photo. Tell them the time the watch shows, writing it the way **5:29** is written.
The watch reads **12:23**
